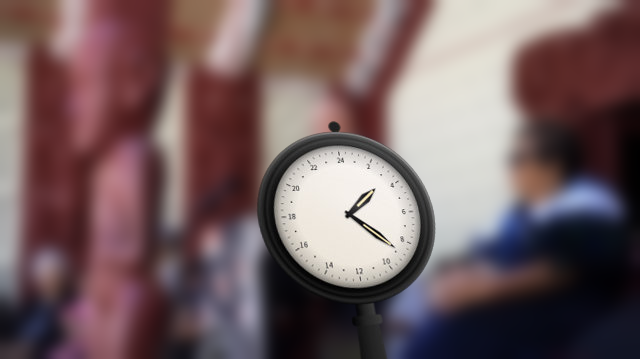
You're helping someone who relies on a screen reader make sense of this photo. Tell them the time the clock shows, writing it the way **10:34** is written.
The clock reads **3:22**
